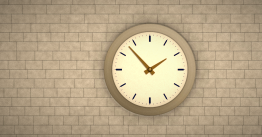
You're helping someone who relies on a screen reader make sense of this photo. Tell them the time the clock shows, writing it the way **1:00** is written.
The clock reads **1:53**
